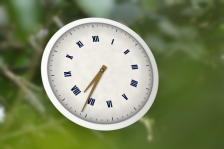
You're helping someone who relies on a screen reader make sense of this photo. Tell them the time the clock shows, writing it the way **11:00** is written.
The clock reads **7:36**
